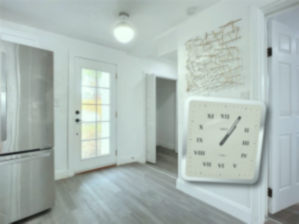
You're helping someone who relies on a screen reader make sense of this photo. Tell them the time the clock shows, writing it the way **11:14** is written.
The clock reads **1:05**
